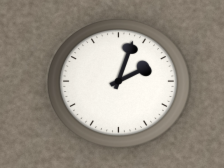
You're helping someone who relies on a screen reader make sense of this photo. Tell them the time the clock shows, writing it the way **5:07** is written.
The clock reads **2:03**
